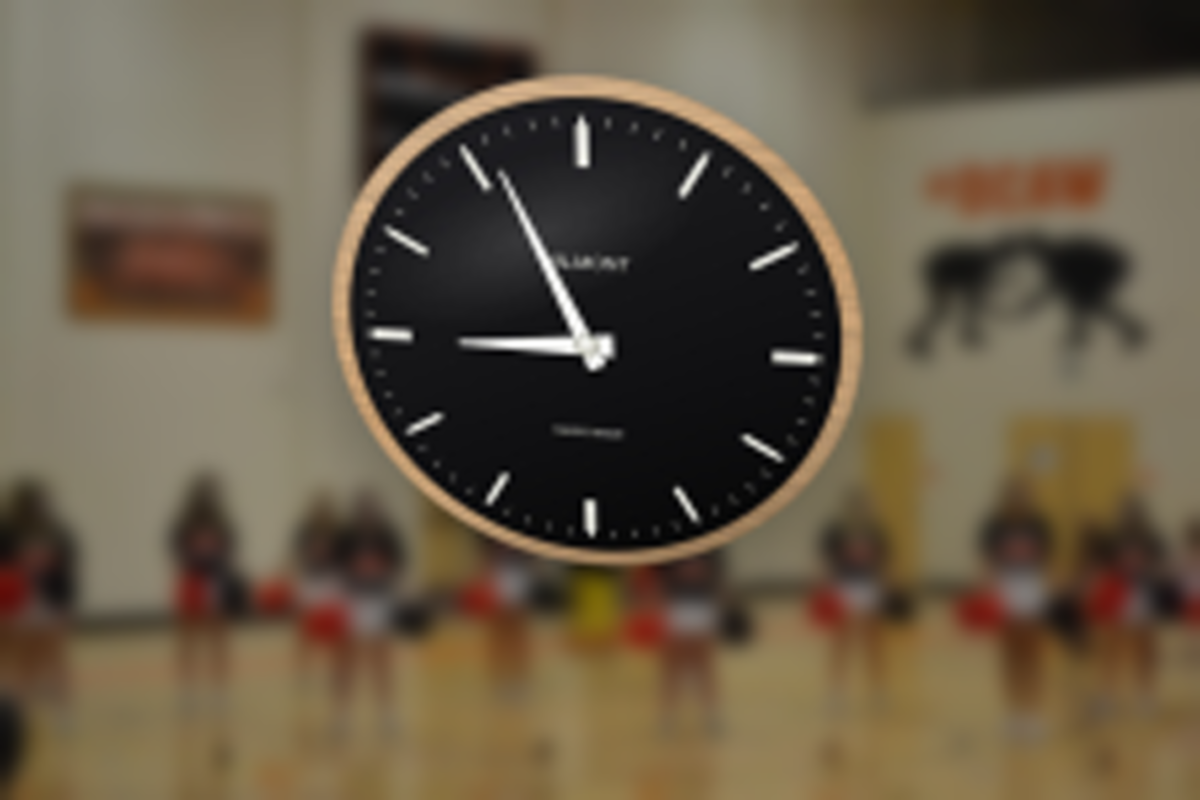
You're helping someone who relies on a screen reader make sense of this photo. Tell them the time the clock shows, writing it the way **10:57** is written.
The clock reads **8:56**
